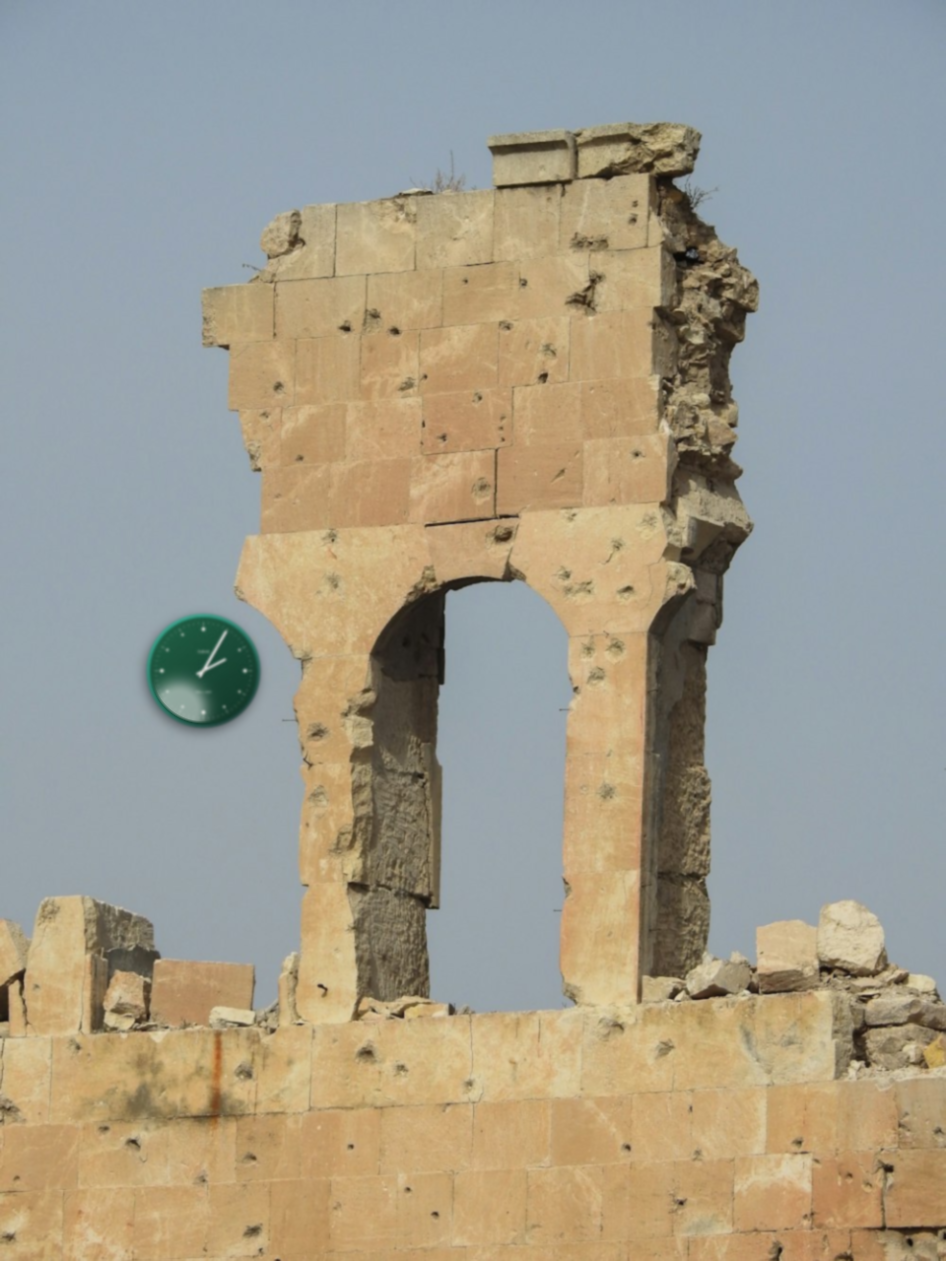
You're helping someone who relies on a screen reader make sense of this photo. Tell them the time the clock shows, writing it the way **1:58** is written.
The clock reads **2:05**
